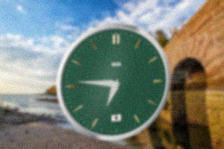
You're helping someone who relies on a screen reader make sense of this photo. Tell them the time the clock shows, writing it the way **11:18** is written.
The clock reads **6:46**
